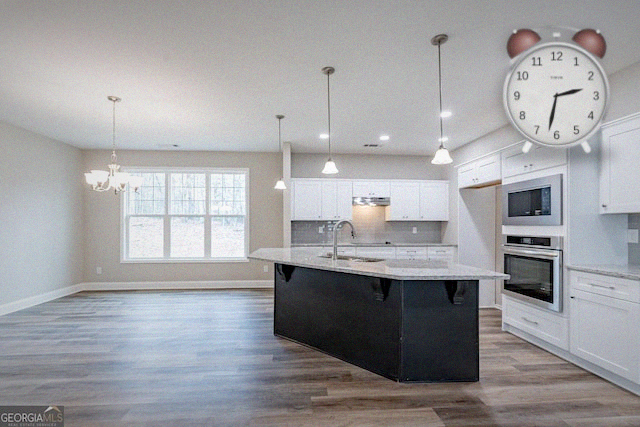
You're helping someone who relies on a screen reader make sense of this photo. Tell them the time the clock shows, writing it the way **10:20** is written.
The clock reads **2:32**
